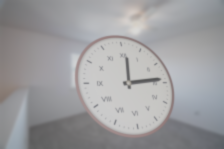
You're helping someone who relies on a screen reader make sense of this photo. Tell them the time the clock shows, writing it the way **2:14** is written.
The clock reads **12:14**
